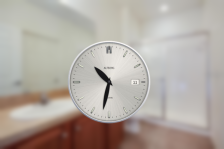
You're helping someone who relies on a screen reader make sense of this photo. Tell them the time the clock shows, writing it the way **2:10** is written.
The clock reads **10:32**
